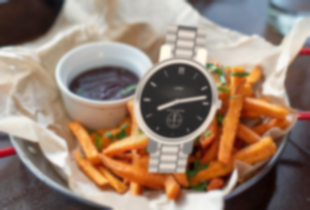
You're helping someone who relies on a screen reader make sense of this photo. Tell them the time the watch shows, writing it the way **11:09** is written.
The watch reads **8:13**
